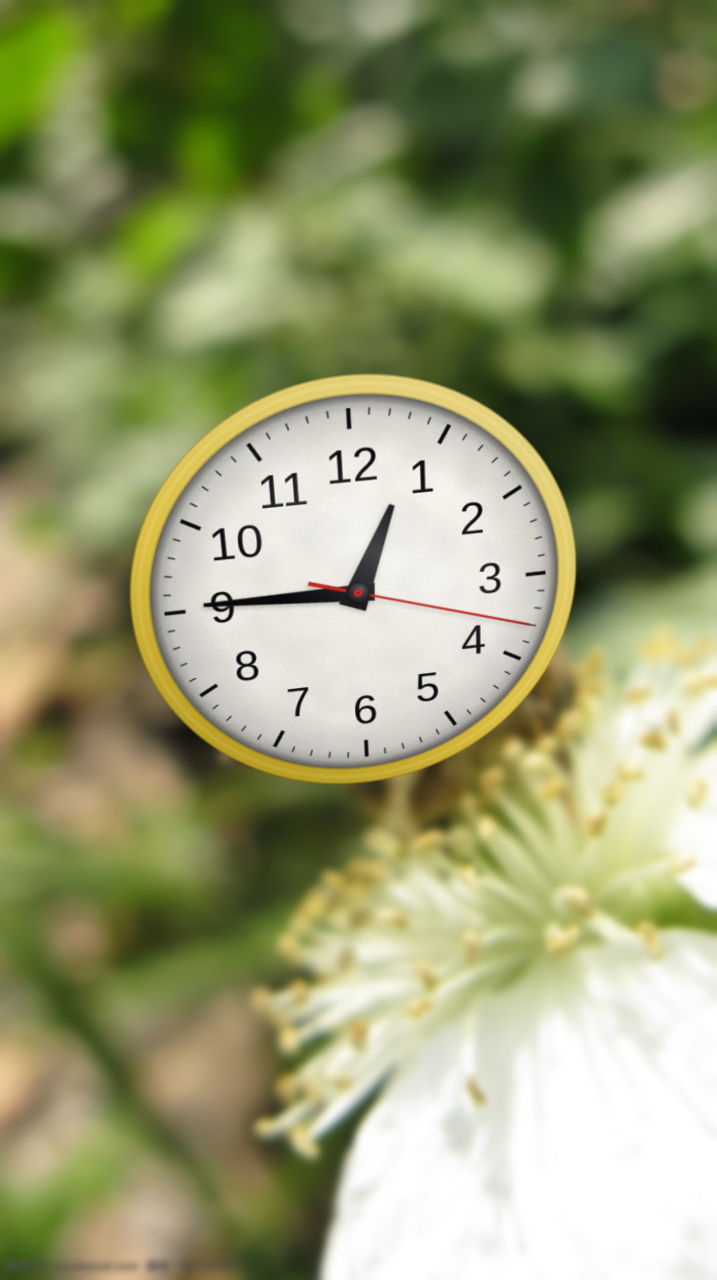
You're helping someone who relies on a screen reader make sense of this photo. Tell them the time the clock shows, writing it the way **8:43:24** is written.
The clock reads **12:45:18**
